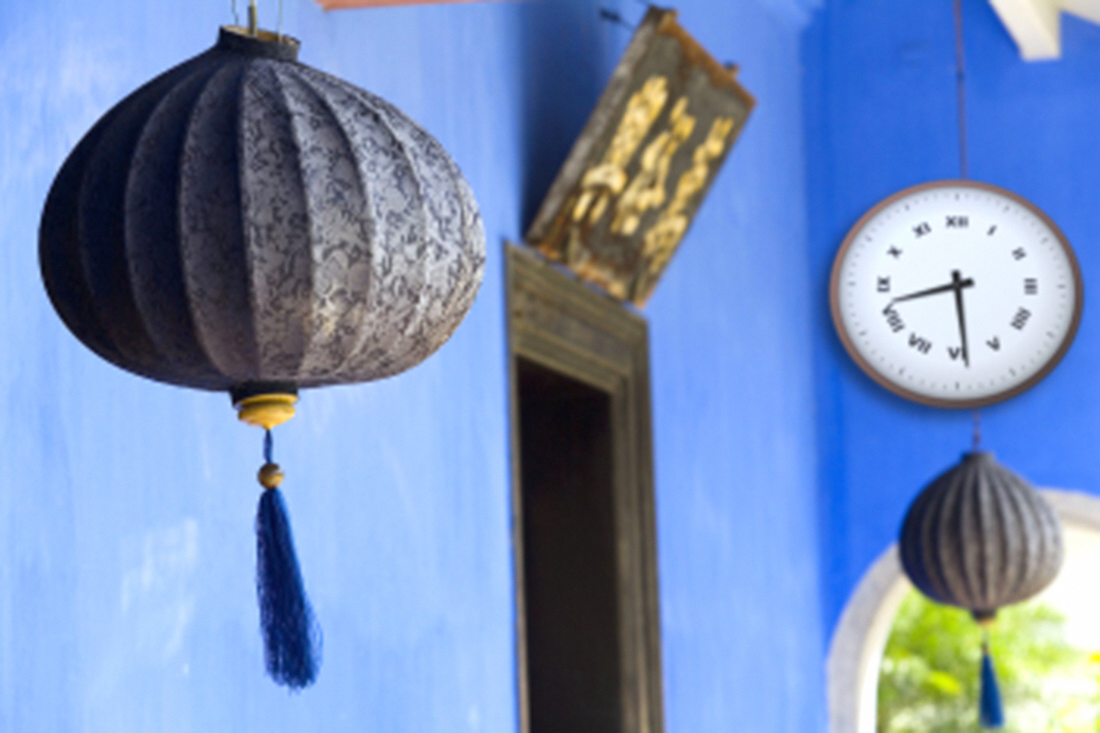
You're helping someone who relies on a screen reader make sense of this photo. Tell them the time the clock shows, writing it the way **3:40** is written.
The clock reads **8:29**
